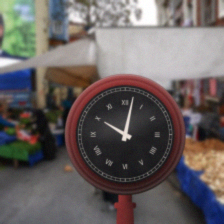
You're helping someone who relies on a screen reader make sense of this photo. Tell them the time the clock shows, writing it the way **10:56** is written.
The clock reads **10:02**
